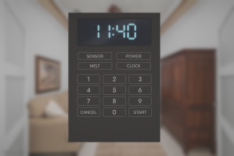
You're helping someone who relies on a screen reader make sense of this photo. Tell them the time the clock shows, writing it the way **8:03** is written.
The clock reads **11:40**
